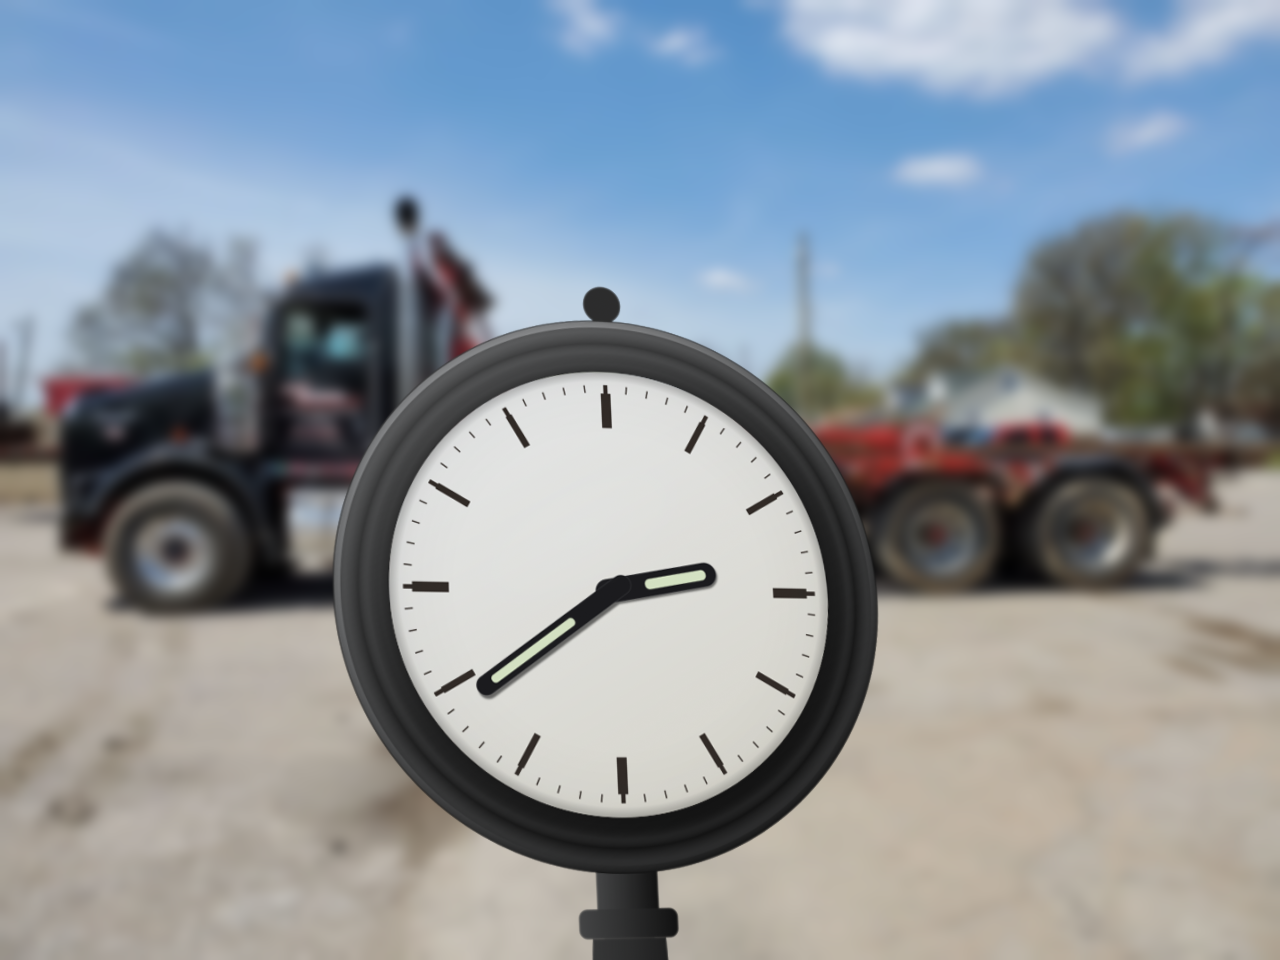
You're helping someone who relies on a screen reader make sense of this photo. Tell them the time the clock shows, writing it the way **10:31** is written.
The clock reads **2:39**
